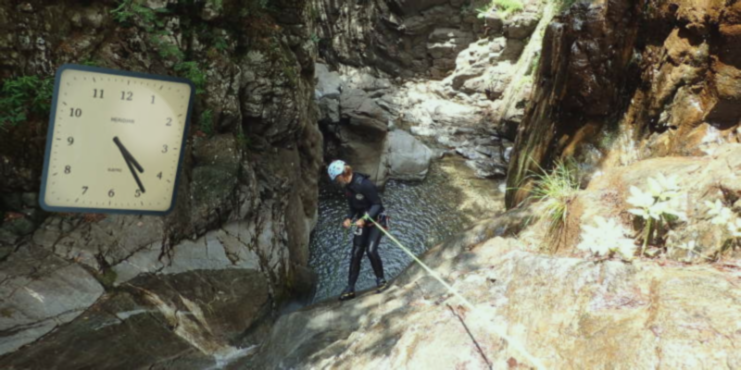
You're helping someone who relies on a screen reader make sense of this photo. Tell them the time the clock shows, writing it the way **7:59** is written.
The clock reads **4:24**
